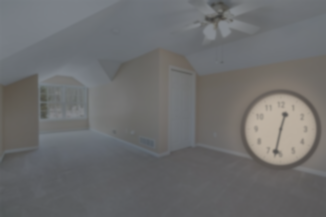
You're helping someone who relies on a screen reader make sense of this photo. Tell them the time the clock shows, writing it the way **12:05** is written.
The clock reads **12:32**
